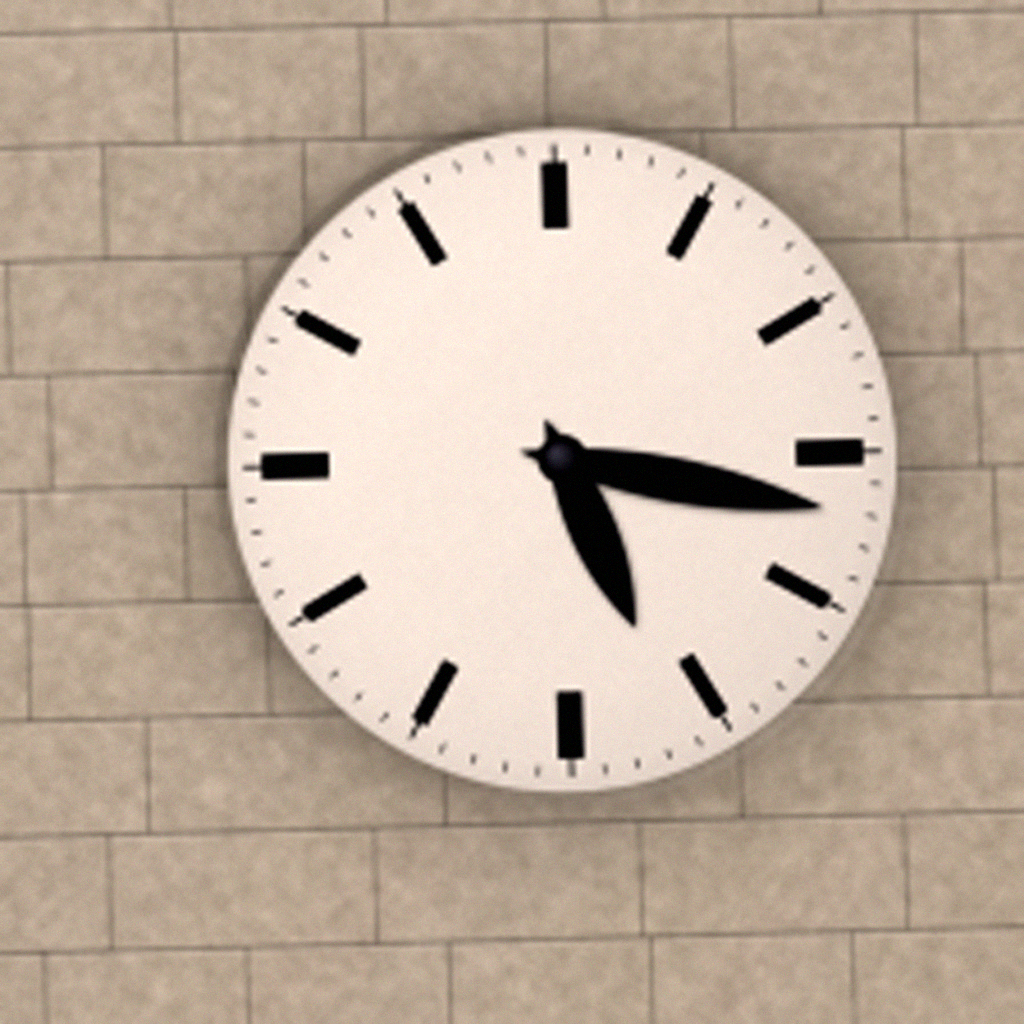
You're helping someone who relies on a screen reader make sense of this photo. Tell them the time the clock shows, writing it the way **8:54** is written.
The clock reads **5:17**
